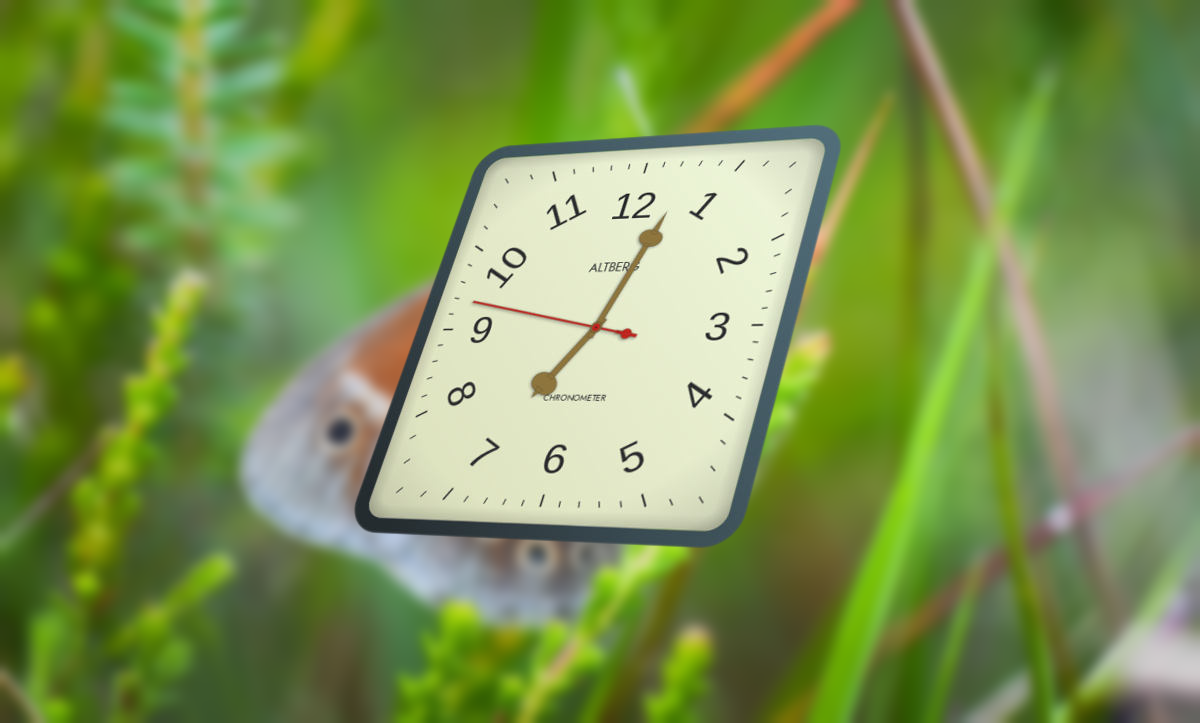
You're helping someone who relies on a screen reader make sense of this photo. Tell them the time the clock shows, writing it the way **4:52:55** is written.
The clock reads **7:02:47**
